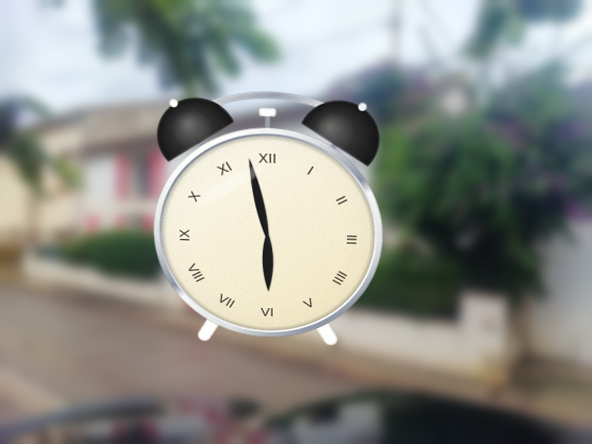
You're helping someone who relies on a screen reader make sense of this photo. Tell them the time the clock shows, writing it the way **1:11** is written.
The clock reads **5:58**
